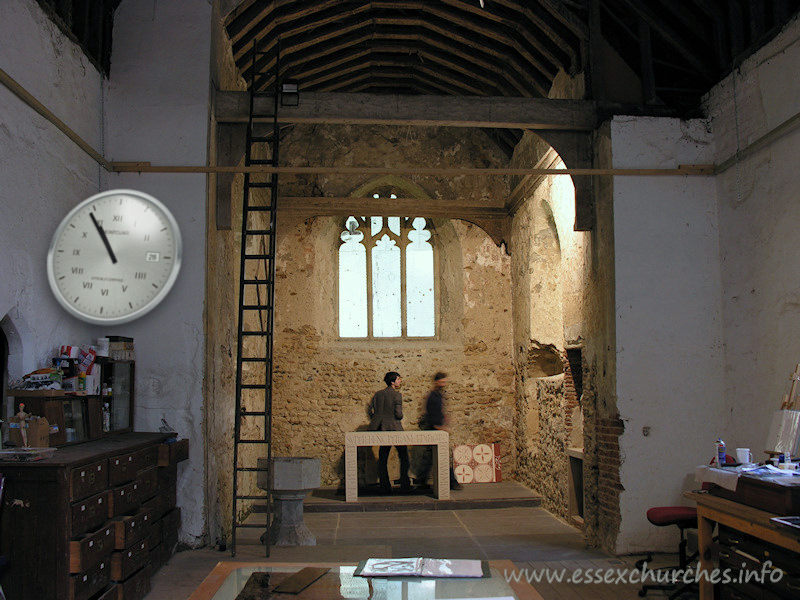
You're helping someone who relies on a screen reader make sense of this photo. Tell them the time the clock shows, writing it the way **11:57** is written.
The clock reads **10:54**
